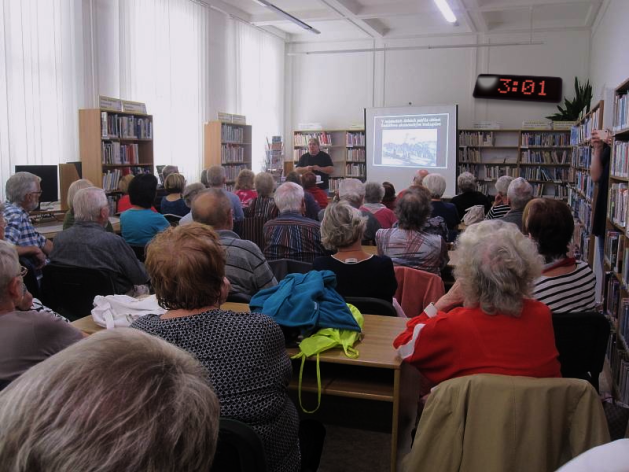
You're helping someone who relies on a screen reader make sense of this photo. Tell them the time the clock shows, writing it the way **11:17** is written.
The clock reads **3:01**
